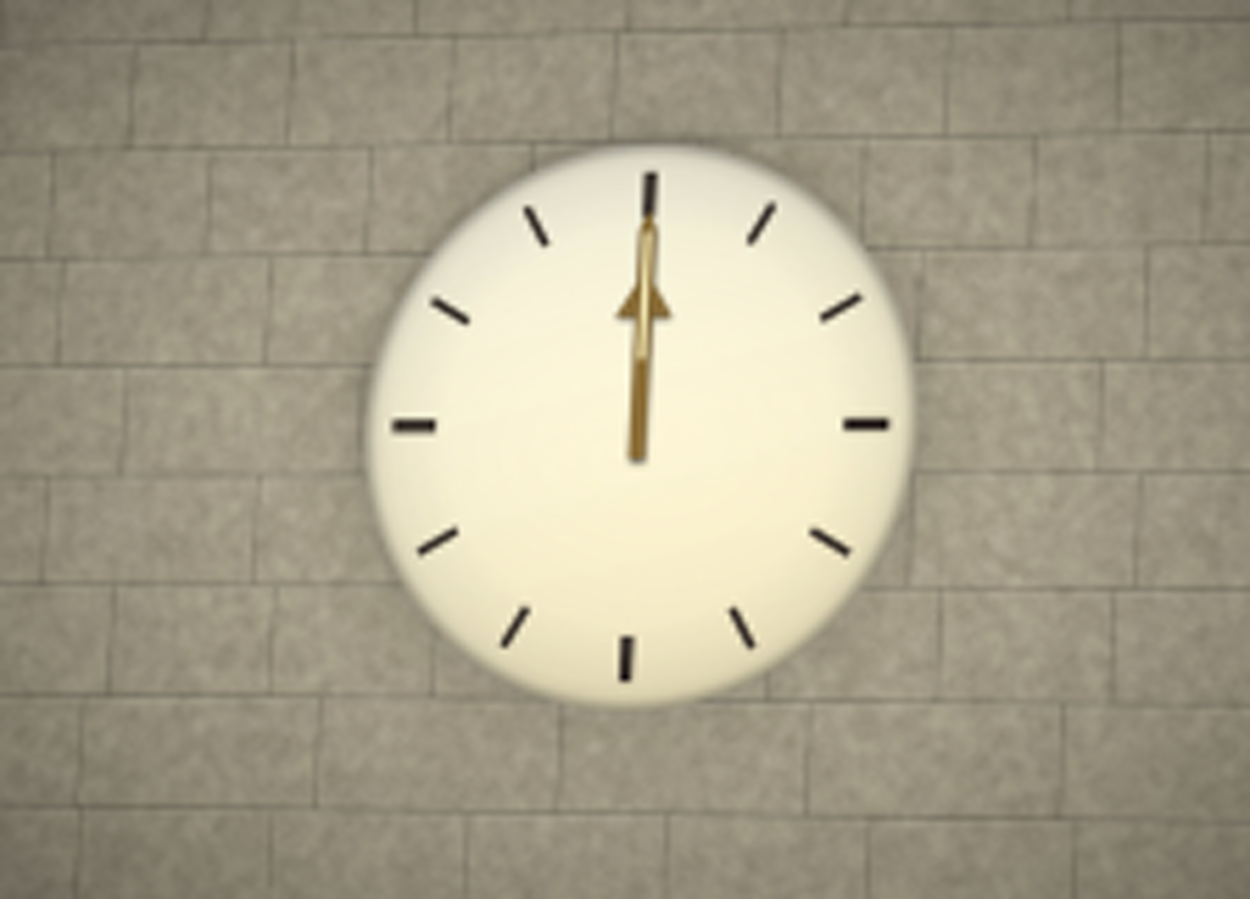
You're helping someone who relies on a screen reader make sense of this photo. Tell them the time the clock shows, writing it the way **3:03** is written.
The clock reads **12:00**
